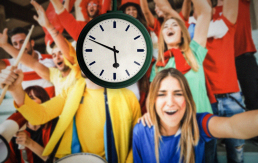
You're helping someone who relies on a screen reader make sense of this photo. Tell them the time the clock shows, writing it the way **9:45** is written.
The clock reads **5:49**
